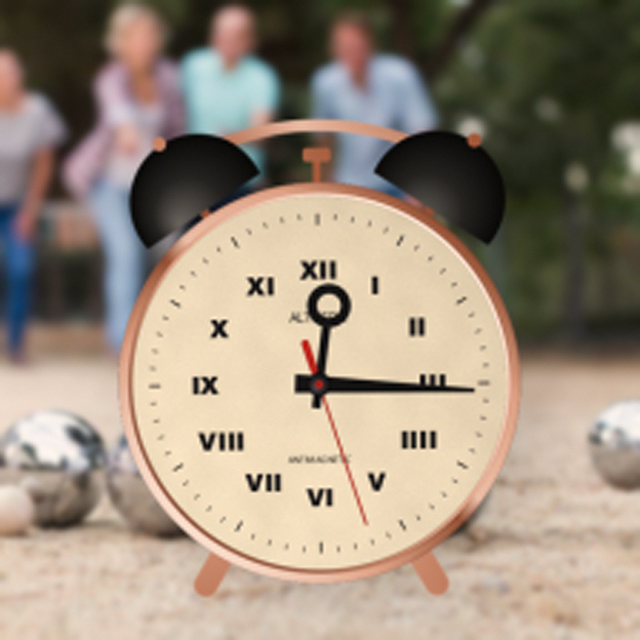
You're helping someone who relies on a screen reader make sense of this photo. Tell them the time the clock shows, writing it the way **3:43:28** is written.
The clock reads **12:15:27**
